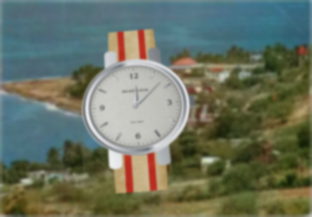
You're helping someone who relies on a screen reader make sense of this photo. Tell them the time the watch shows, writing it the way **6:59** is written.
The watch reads **12:08**
